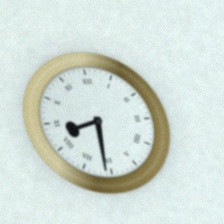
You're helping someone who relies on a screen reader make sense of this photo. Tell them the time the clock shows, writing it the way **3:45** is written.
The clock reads **8:31**
